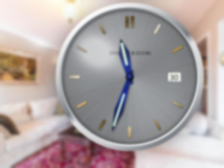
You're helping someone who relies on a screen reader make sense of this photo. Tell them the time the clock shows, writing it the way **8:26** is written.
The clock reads **11:33**
